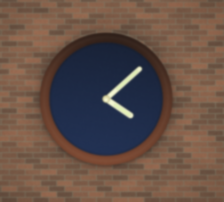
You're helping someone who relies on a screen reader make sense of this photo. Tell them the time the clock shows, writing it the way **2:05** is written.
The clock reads **4:08**
